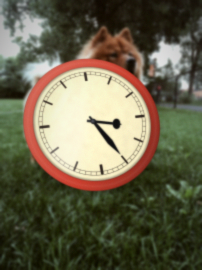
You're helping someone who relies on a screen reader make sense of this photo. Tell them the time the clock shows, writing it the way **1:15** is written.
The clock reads **3:25**
